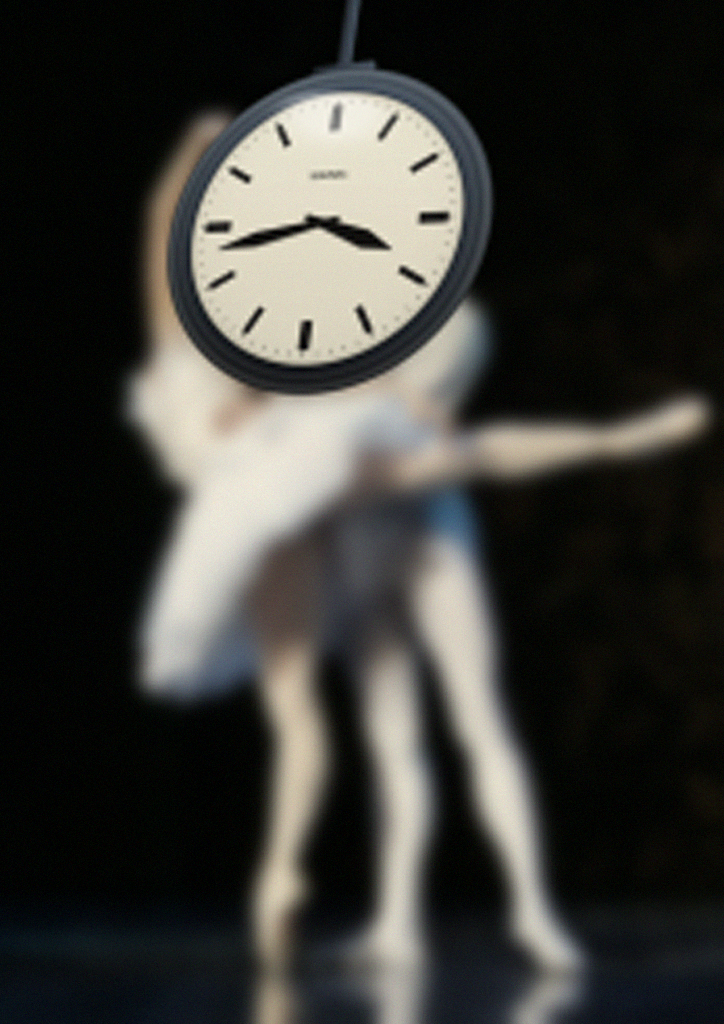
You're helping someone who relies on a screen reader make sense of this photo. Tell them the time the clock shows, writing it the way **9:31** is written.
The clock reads **3:43**
